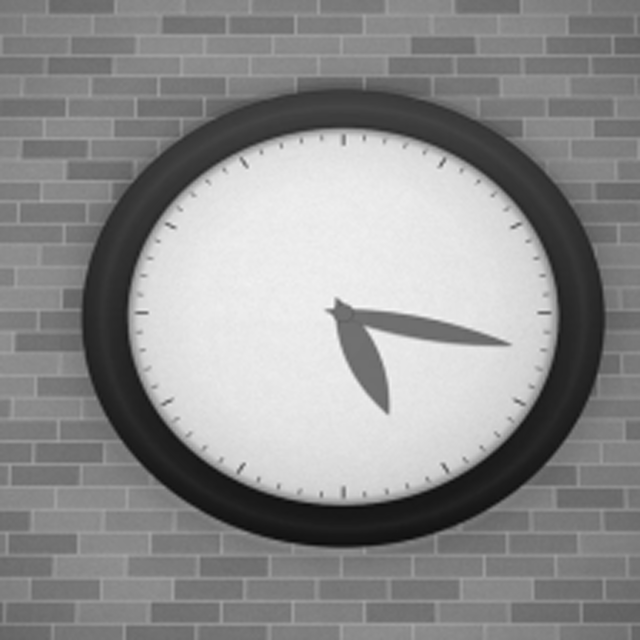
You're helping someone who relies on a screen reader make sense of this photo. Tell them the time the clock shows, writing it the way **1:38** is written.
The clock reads **5:17**
